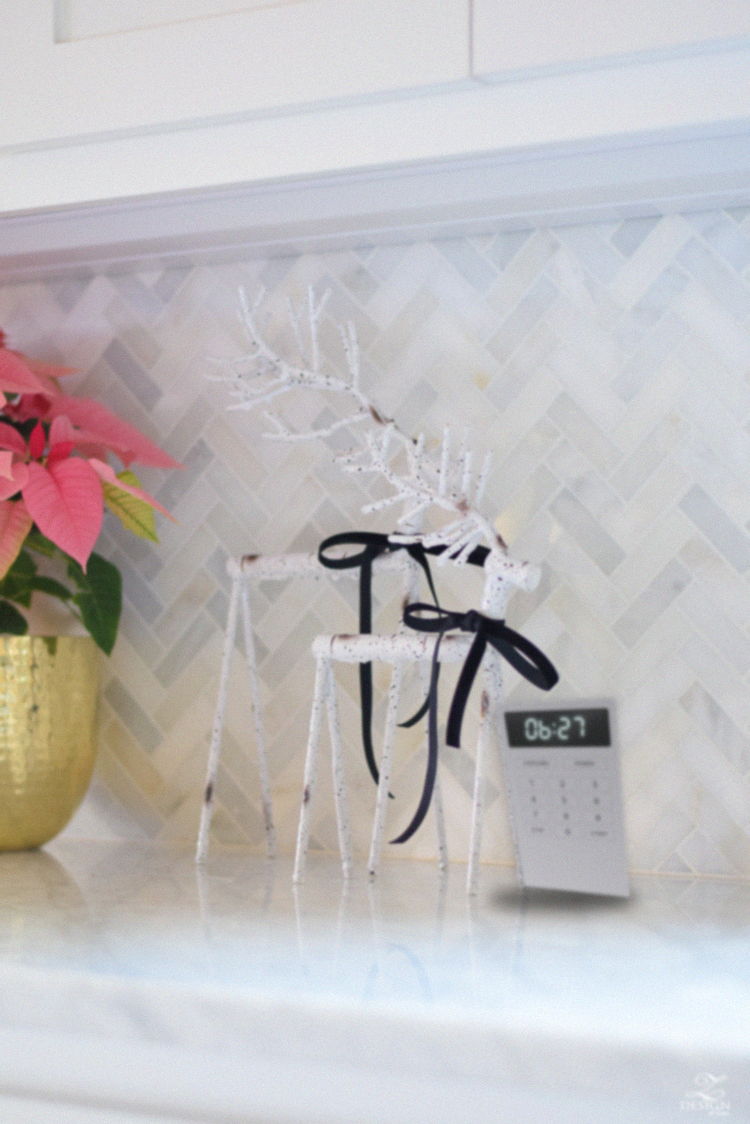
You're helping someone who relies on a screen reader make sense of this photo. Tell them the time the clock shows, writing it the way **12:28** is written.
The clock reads **6:27**
